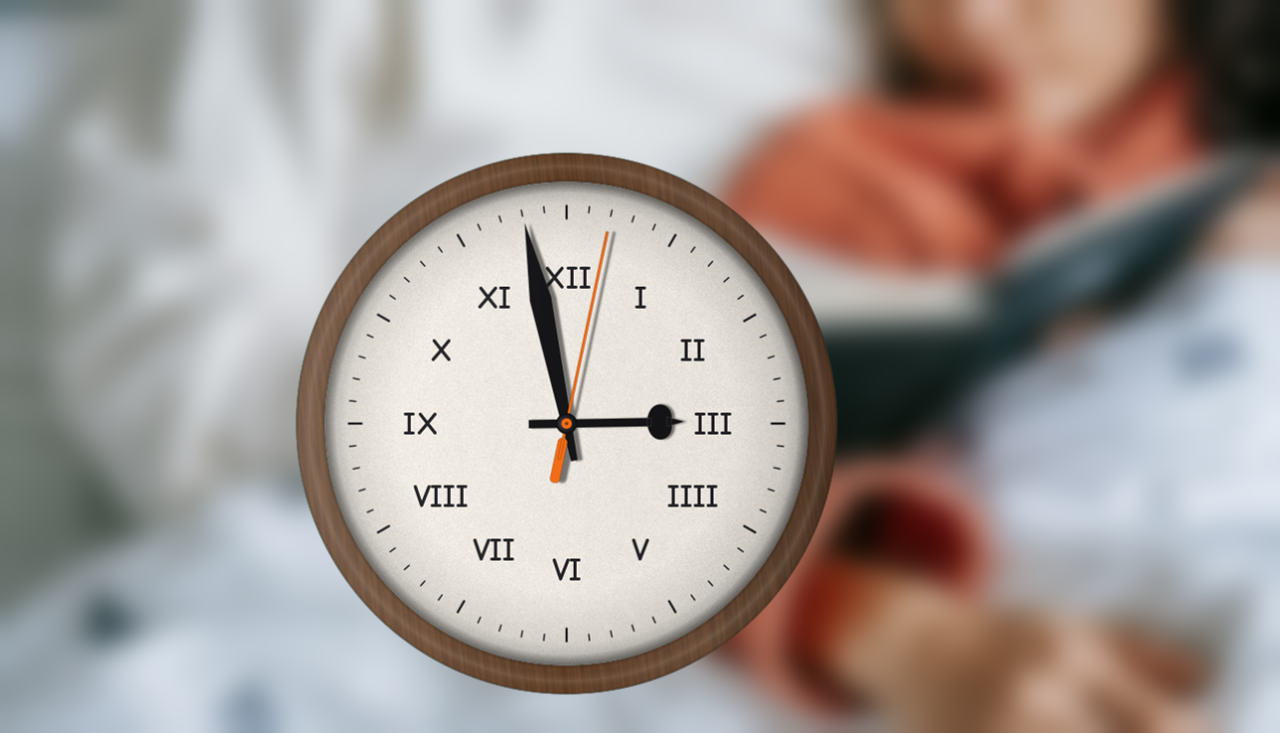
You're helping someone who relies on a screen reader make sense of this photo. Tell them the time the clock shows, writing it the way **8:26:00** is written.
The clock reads **2:58:02**
